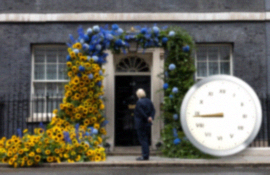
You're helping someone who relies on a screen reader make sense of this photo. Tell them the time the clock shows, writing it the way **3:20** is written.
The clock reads **8:44**
